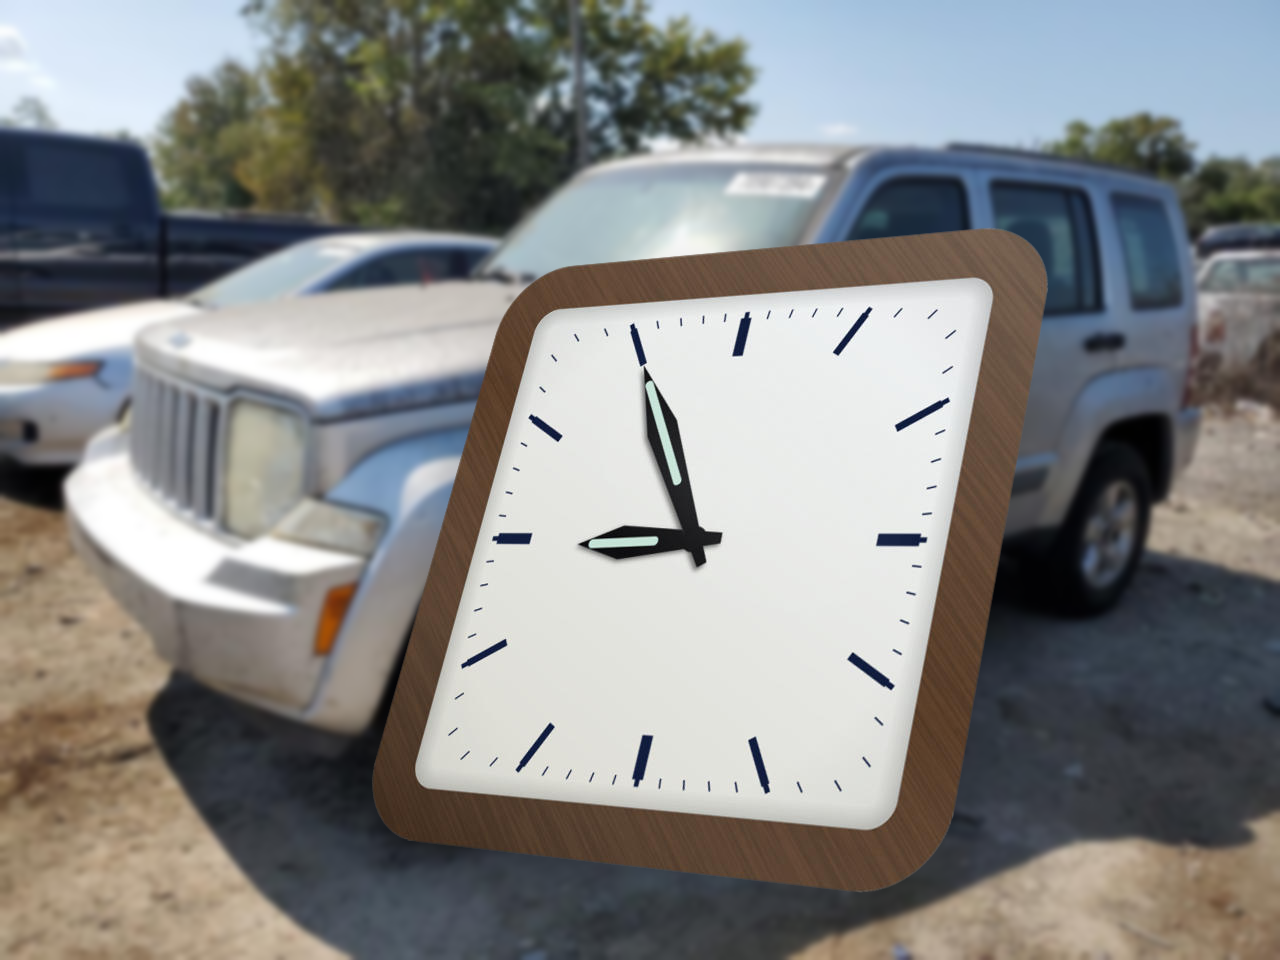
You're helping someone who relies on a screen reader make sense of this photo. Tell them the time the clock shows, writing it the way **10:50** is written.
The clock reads **8:55**
